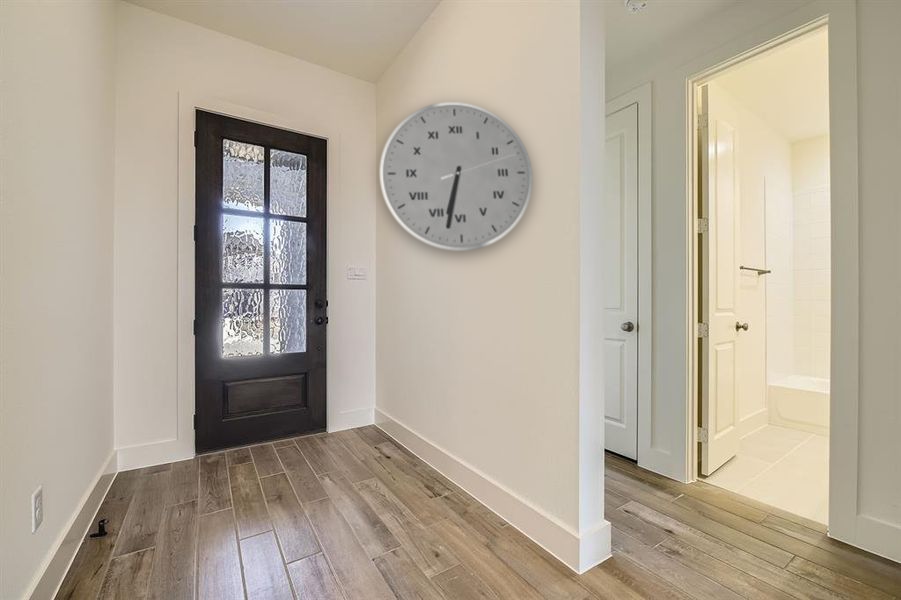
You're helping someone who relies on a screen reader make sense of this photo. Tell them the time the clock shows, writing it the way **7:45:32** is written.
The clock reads **6:32:12**
